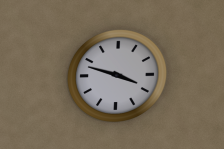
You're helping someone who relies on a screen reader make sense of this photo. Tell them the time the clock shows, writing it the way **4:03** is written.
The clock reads **3:48**
